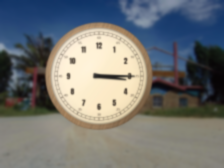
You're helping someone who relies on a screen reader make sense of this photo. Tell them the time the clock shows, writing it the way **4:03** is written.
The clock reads **3:15**
